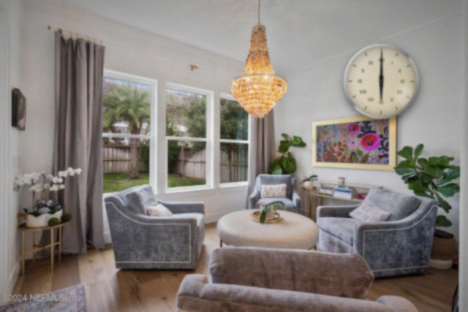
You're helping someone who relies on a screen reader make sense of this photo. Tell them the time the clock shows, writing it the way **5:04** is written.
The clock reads **6:00**
